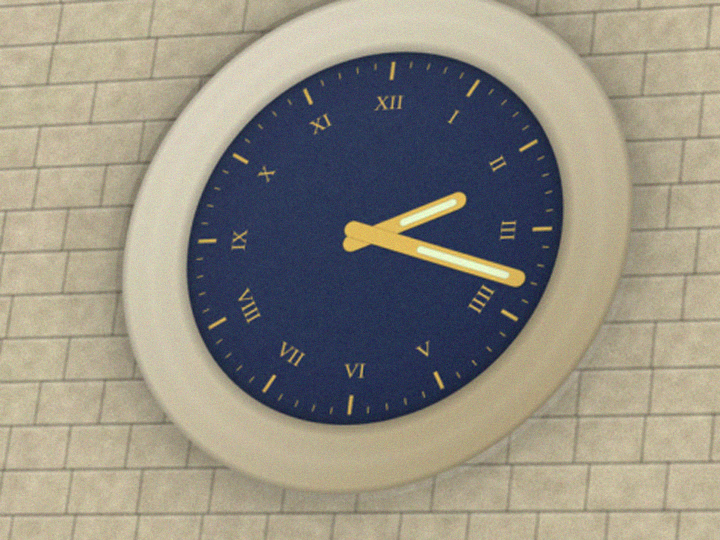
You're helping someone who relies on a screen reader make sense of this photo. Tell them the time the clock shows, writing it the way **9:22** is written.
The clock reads **2:18**
